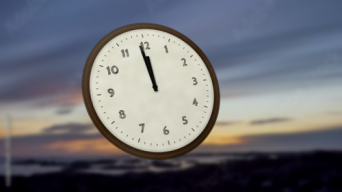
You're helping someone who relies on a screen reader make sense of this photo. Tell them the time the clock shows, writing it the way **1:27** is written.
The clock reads **11:59**
